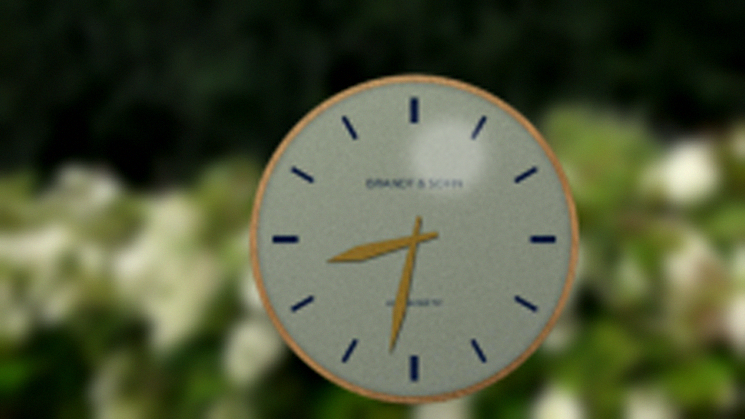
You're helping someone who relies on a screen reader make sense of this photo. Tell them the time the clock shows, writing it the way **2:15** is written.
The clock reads **8:32**
